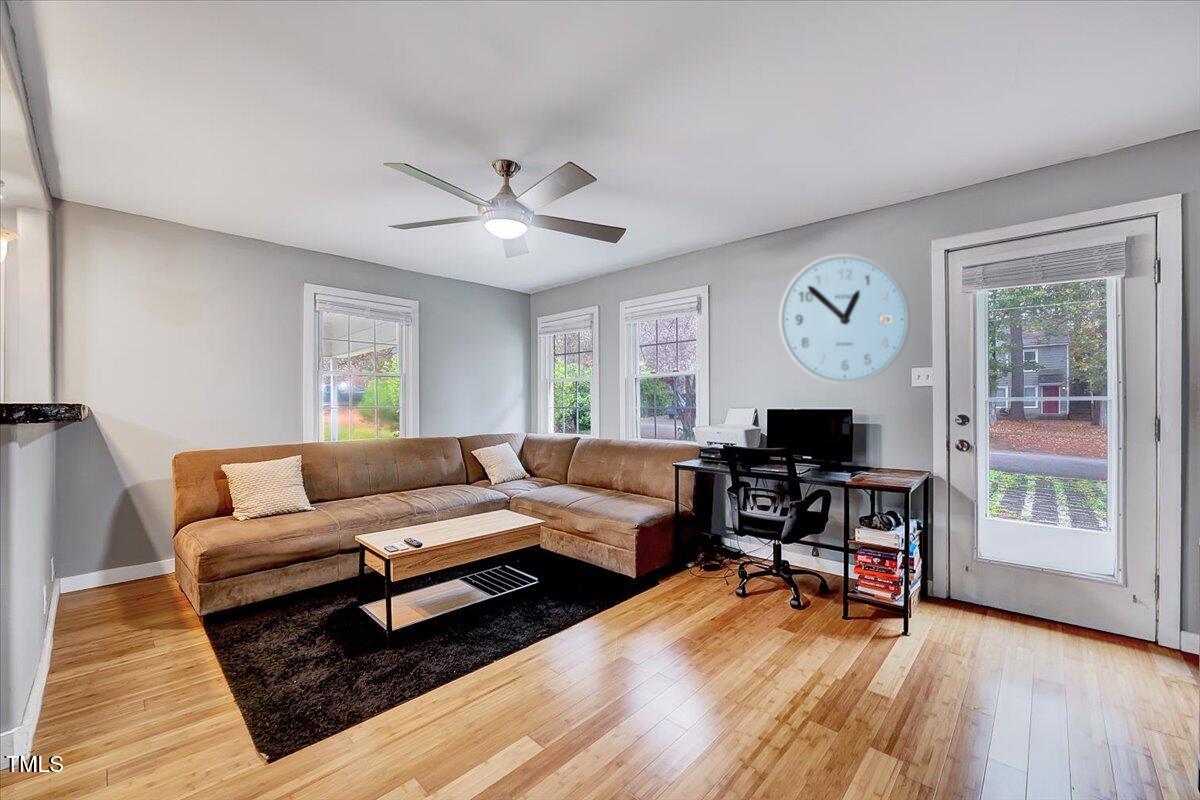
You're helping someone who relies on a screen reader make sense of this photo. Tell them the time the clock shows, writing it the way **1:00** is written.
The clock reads **12:52**
